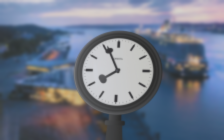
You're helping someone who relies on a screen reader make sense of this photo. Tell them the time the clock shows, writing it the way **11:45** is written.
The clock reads **7:56**
